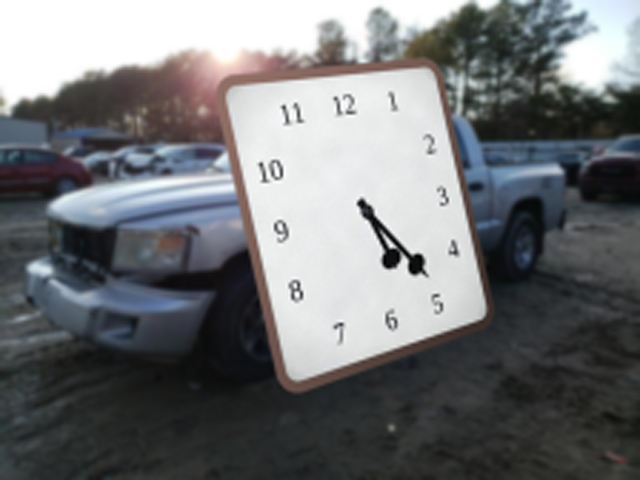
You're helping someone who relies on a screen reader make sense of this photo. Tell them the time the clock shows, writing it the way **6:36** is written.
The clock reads **5:24**
